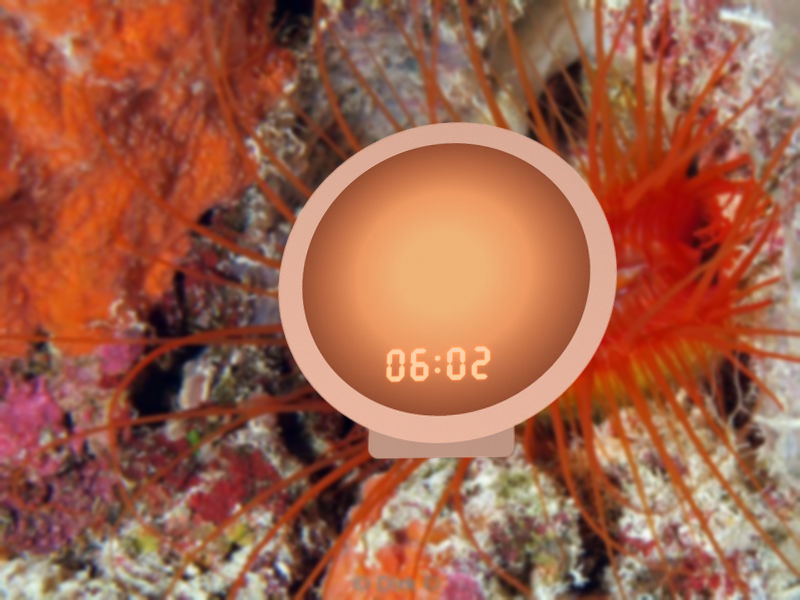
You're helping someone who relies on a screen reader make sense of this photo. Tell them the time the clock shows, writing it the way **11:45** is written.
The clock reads **6:02**
